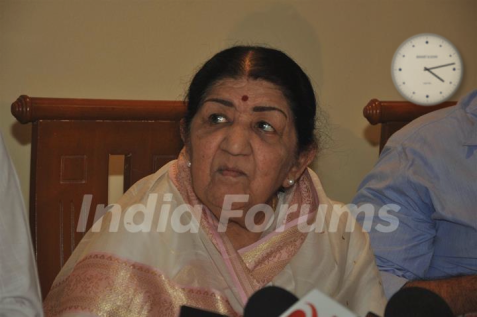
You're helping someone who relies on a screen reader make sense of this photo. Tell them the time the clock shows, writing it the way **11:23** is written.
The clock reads **4:13**
